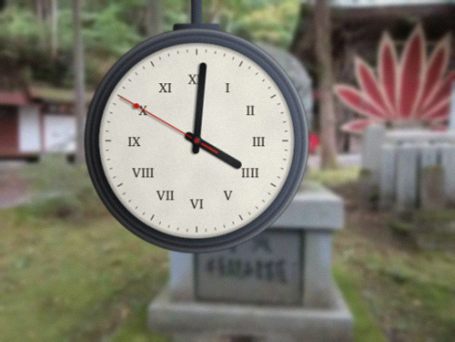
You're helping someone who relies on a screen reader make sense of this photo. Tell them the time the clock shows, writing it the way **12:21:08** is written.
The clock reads **4:00:50**
